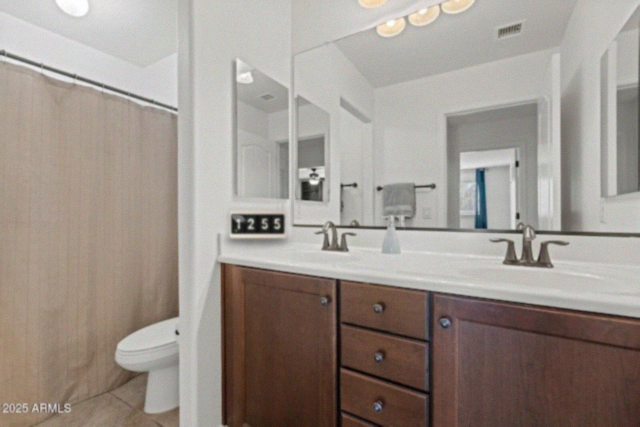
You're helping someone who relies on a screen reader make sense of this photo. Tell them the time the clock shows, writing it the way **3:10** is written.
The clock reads **12:55**
